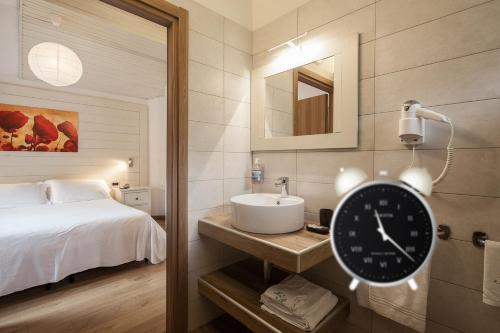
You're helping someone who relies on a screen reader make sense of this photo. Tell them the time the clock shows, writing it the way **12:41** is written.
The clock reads **11:22**
